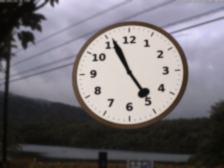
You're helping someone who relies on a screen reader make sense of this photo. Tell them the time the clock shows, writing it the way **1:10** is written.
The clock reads **4:56**
